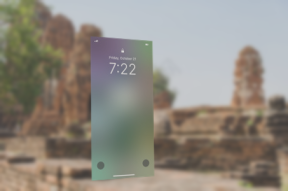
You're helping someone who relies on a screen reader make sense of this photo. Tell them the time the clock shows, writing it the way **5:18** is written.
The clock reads **7:22**
